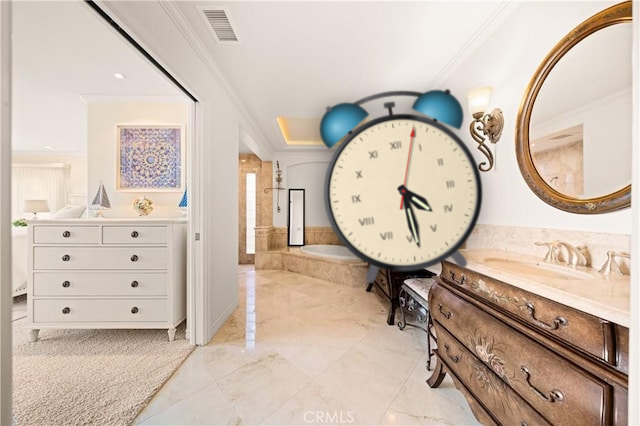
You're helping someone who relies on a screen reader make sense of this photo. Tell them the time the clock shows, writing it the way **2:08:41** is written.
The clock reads **4:29:03**
